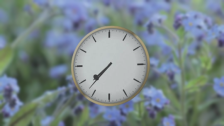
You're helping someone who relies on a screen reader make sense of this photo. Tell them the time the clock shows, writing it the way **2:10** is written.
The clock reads **7:37**
